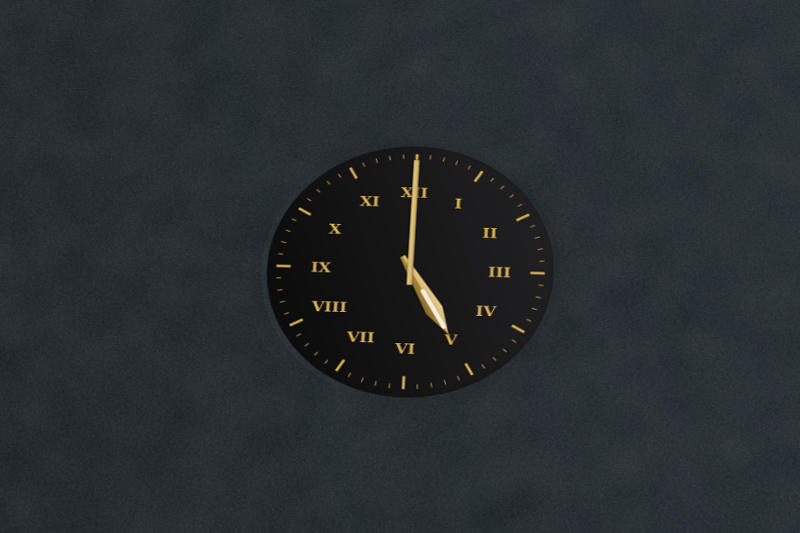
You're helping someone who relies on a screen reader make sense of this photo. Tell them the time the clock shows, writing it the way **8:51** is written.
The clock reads **5:00**
